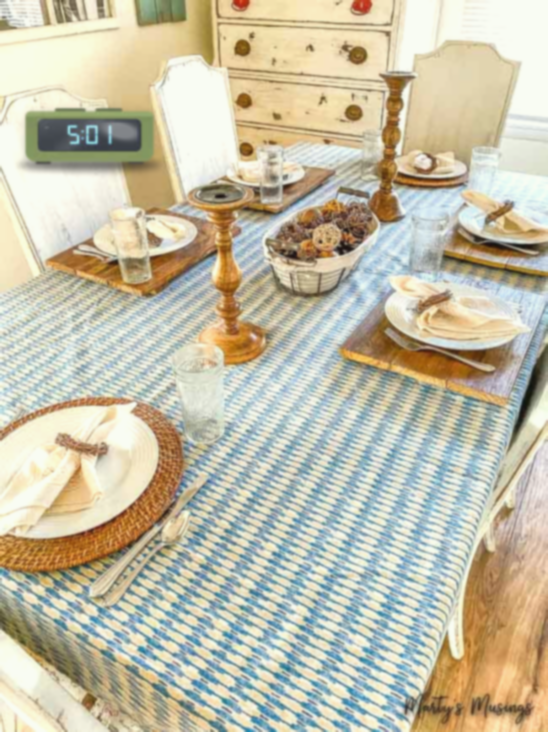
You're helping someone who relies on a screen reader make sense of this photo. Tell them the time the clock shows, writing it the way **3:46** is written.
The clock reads **5:01**
